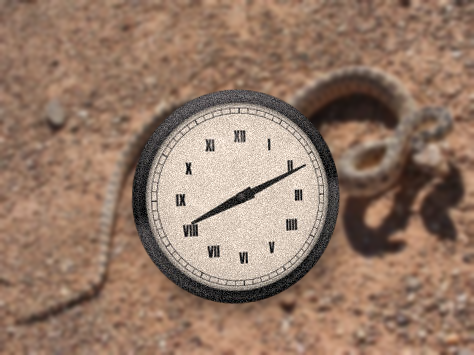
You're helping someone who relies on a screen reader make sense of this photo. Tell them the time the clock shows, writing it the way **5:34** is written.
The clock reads **8:11**
